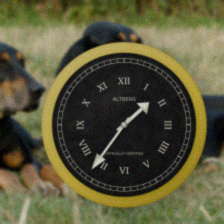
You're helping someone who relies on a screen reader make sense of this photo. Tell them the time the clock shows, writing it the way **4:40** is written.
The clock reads **1:36**
